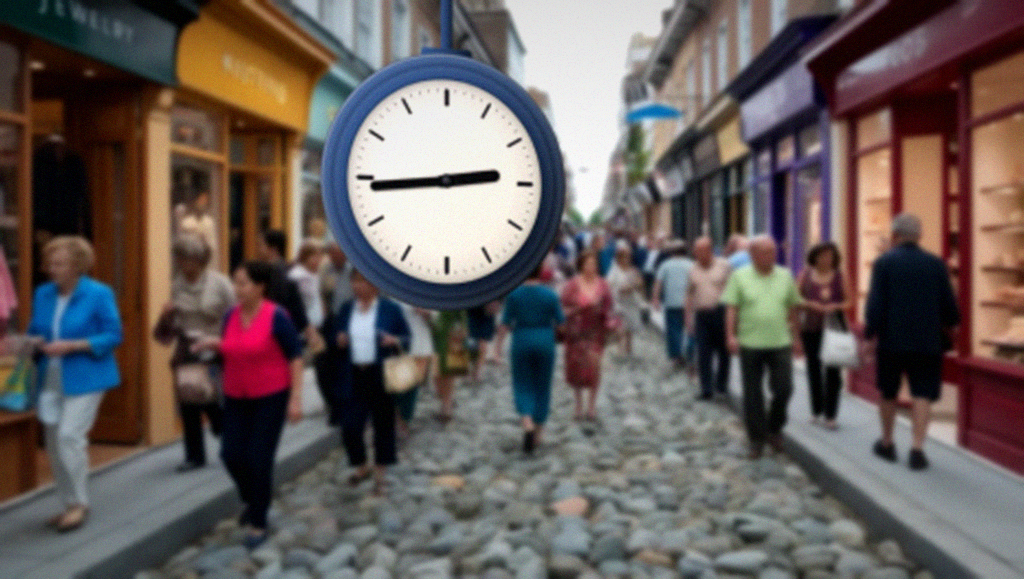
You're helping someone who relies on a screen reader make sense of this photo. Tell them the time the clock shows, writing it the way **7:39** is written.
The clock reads **2:44**
